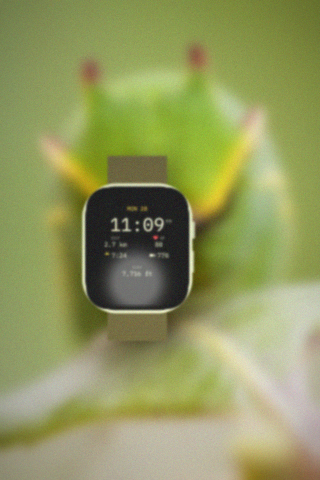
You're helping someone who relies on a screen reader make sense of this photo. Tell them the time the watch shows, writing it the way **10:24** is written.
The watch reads **11:09**
